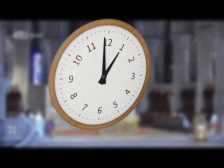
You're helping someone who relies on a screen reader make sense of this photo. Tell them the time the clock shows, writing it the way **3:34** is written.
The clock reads **12:59**
